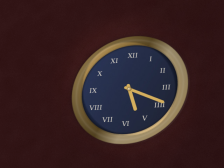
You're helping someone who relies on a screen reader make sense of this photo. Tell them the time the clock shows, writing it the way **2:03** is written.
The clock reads **5:19**
